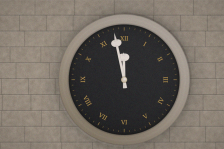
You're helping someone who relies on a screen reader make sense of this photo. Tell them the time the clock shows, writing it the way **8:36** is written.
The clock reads **11:58**
